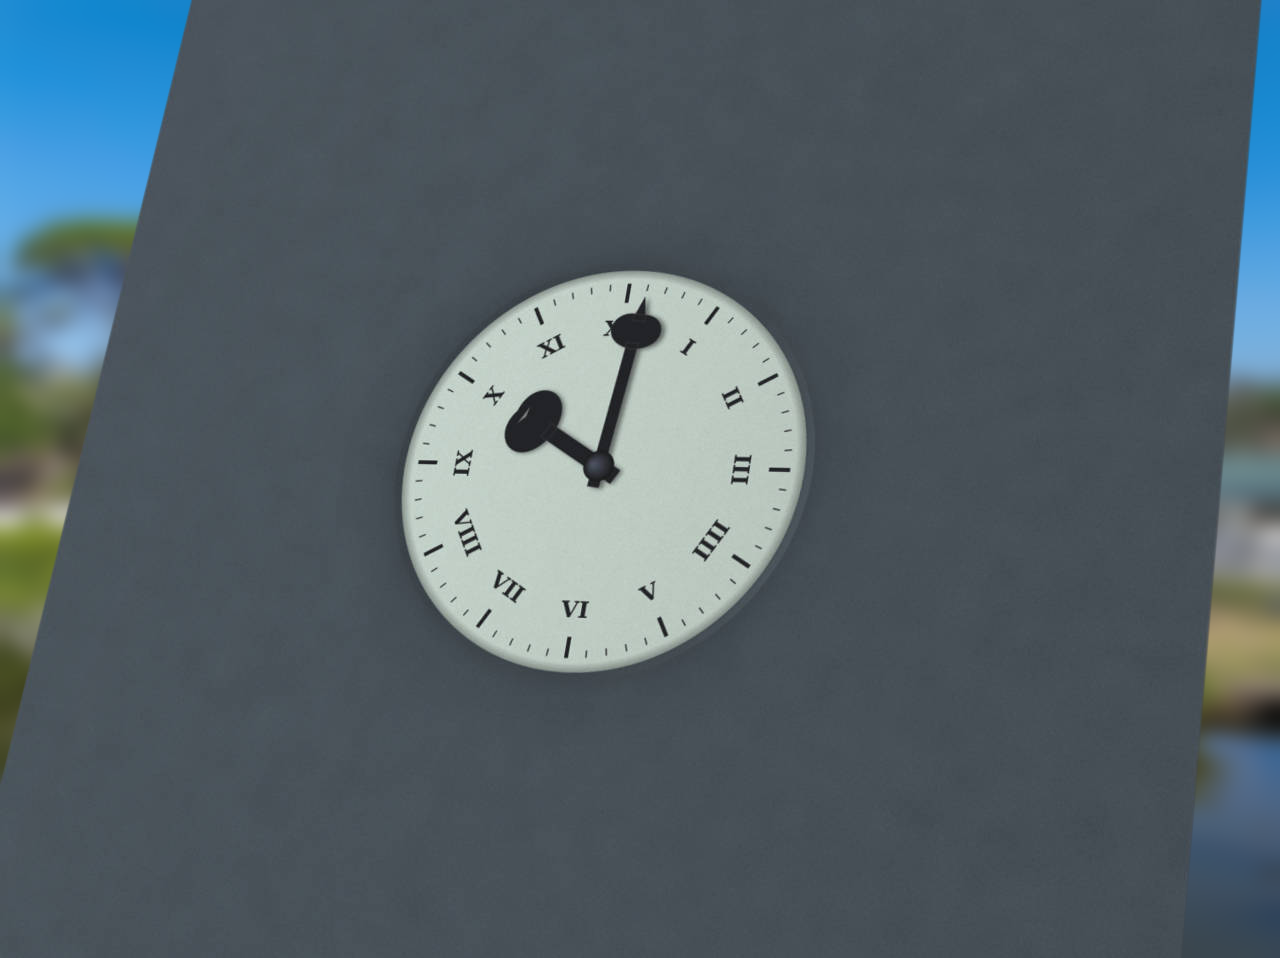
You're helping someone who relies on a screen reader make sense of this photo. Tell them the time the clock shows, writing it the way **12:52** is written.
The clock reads **10:01**
